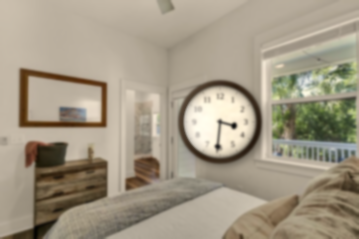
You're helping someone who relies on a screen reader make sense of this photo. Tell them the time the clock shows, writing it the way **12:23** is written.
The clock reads **3:31**
